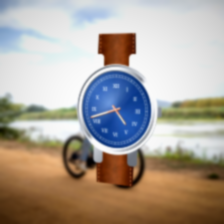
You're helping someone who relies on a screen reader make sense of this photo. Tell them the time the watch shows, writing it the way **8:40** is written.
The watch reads **4:42**
